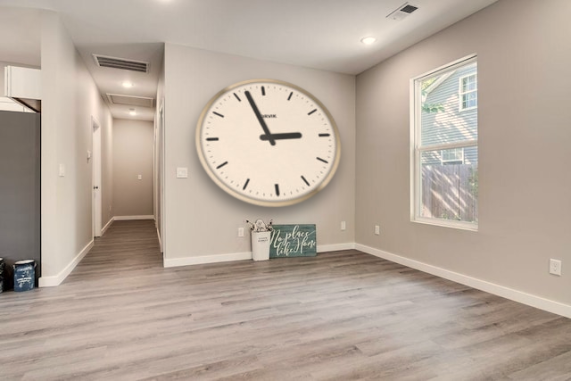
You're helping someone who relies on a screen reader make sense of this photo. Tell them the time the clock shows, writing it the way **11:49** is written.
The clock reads **2:57**
